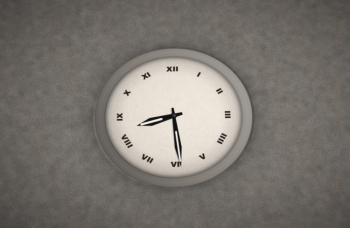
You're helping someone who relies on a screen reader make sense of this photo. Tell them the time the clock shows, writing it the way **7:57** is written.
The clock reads **8:29**
